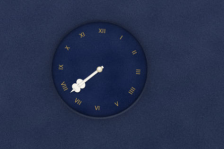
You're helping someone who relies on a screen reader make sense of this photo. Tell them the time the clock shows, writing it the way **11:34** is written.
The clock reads **7:38**
